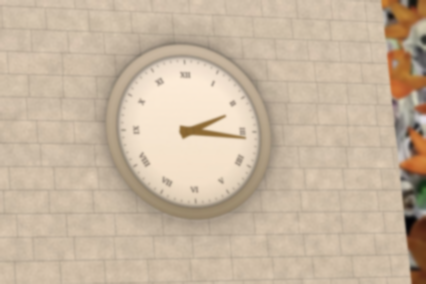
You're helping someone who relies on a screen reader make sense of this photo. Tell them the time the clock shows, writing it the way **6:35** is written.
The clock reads **2:16**
